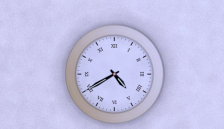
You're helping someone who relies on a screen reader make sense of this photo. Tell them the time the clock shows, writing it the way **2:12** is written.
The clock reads **4:40**
